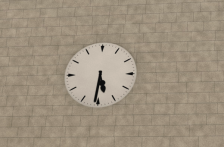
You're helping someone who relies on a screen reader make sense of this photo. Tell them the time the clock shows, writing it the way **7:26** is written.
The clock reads **5:31**
